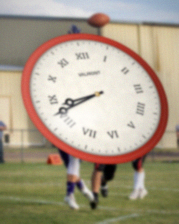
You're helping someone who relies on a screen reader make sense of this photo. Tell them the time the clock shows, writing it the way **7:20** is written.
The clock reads **8:42**
